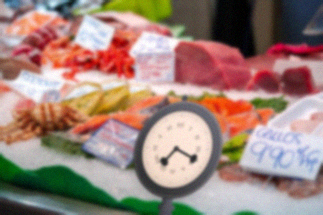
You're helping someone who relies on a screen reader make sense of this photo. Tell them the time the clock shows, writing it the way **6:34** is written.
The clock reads **7:19**
